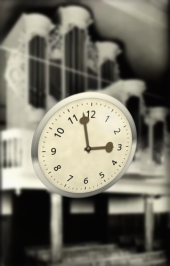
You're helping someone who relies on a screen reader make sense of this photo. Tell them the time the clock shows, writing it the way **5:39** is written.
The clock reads **2:58**
